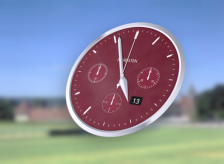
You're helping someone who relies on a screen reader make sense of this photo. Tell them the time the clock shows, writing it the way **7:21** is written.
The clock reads **4:56**
